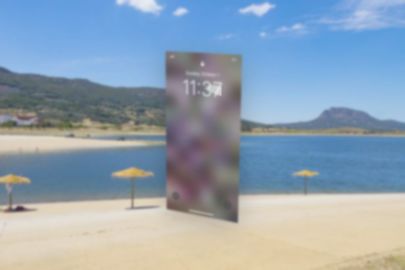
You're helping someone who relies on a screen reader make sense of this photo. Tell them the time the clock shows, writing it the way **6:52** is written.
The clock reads **11:37**
